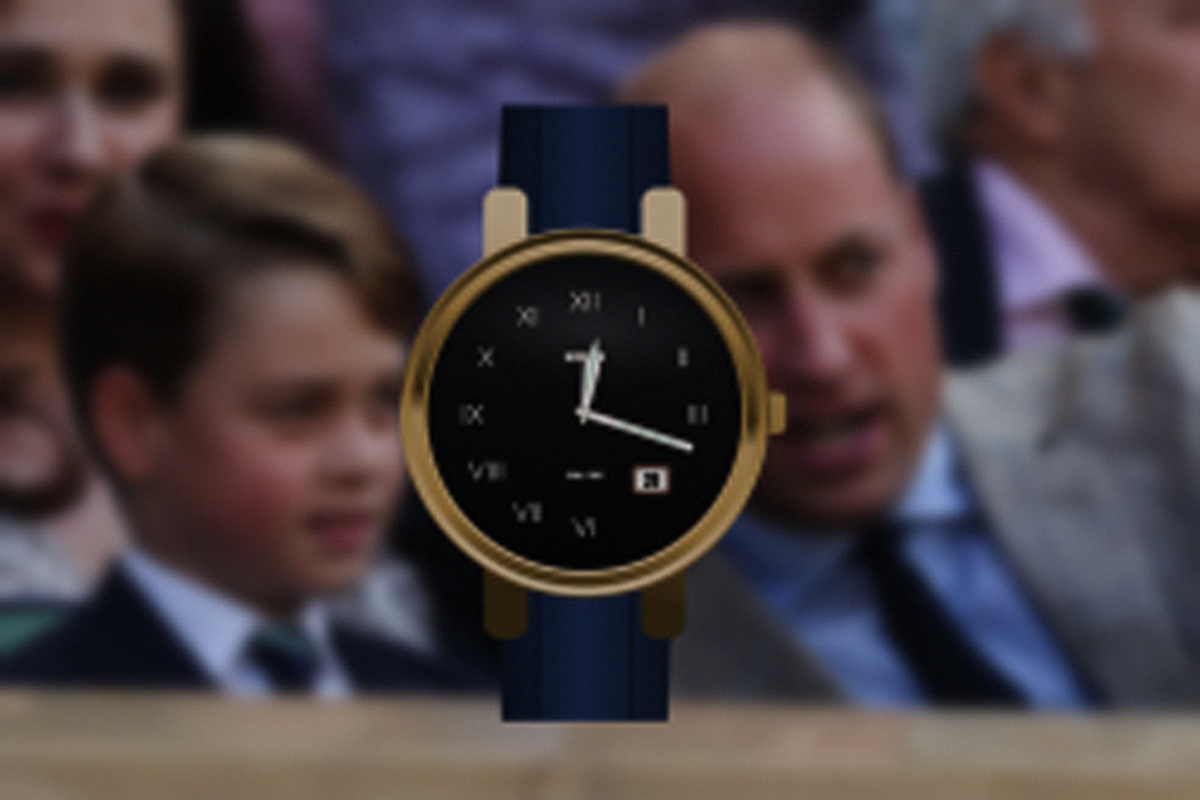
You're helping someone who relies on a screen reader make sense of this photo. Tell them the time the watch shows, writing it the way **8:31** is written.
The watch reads **12:18**
